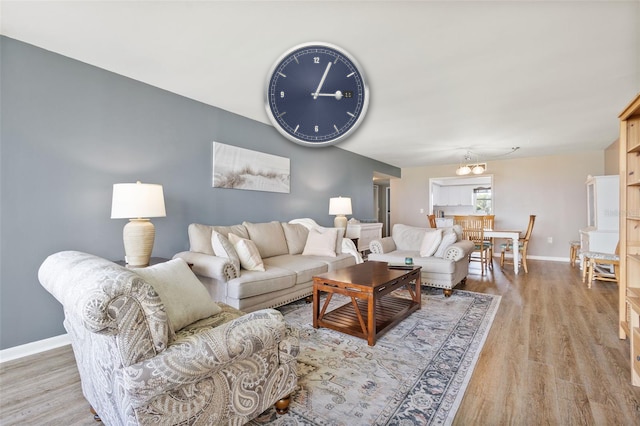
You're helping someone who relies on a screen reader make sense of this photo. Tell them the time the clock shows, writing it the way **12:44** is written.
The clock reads **3:04**
